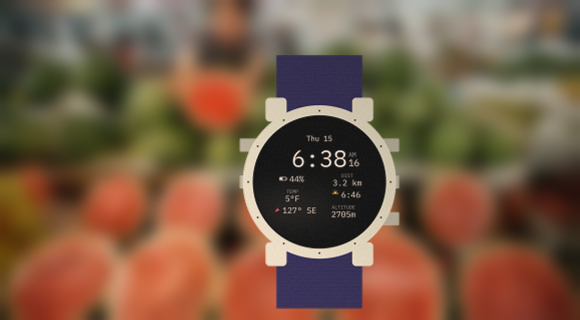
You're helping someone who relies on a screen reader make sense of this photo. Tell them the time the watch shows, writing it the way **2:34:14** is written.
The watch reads **6:38:16**
